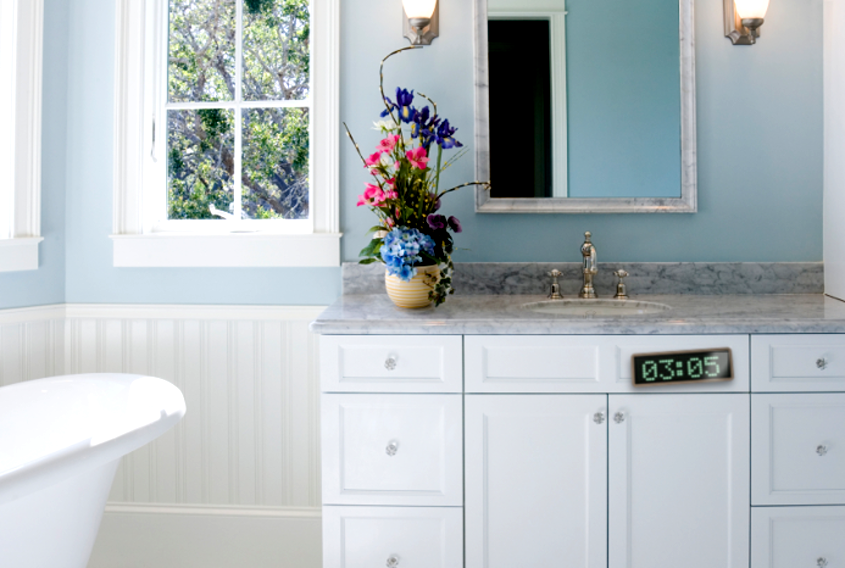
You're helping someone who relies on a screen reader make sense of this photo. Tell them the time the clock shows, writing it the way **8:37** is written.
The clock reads **3:05**
